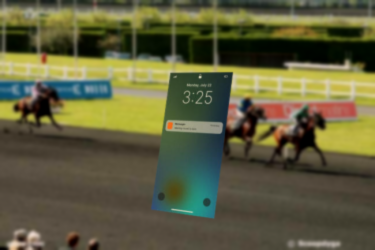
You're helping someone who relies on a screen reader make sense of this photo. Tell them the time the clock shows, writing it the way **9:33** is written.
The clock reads **3:25**
